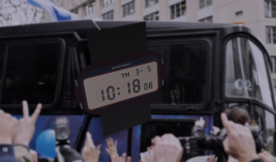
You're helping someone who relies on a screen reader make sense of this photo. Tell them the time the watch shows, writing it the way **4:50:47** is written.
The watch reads **10:18:08**
